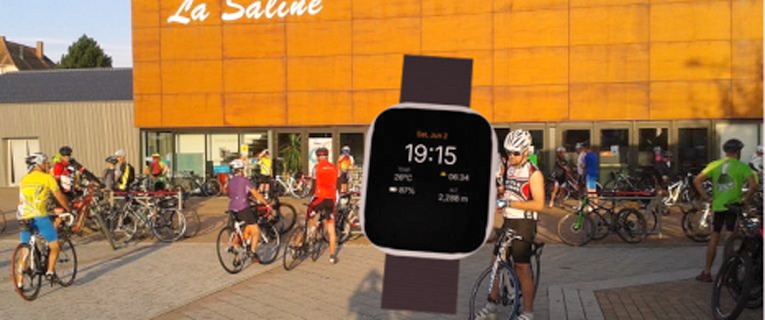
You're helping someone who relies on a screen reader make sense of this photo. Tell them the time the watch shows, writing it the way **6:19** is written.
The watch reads **19:15**
